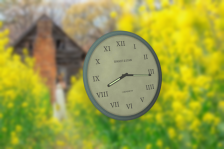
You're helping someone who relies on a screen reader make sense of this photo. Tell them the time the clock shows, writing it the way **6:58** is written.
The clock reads **8:16**
